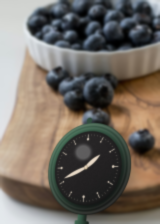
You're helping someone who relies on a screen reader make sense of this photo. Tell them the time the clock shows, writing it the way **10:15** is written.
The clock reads **1:41**
